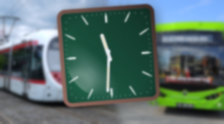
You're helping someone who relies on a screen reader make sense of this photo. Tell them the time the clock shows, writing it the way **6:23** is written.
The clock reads **11:31**
